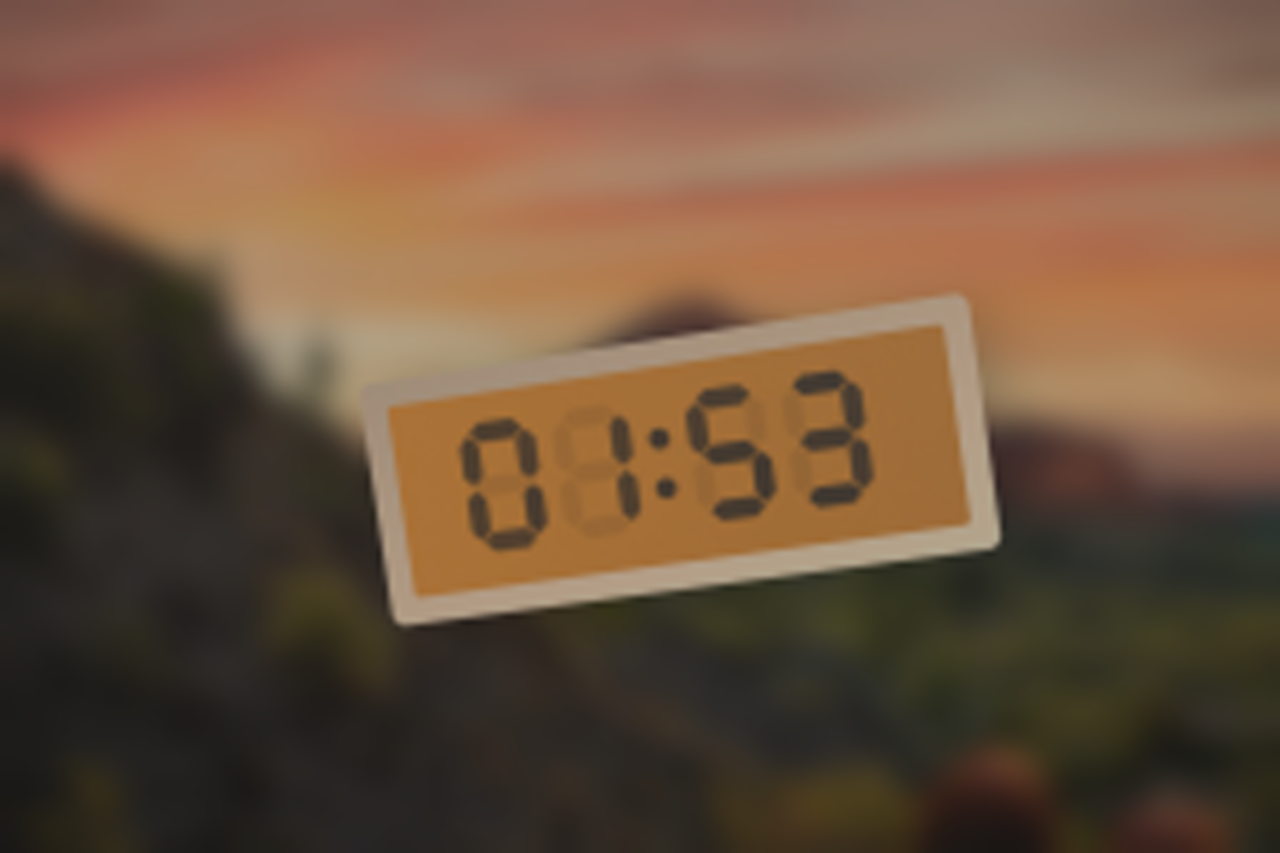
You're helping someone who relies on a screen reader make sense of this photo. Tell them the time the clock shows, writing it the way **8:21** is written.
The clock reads **1:53**
